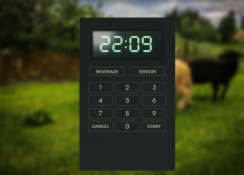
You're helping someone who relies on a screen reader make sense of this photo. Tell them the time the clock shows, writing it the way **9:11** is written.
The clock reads **22:09**
